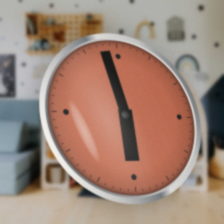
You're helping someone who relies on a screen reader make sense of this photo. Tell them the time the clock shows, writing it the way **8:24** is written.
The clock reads **5:58**
